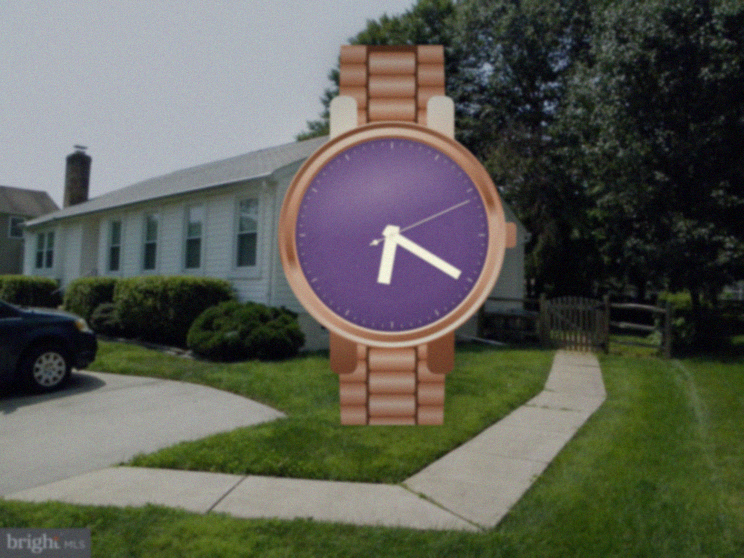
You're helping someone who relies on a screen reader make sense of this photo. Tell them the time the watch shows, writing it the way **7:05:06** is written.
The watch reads **6:20:11**
